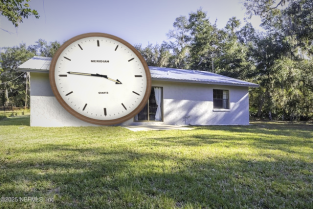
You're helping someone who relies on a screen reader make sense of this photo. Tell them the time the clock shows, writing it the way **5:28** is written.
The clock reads **3:46**
